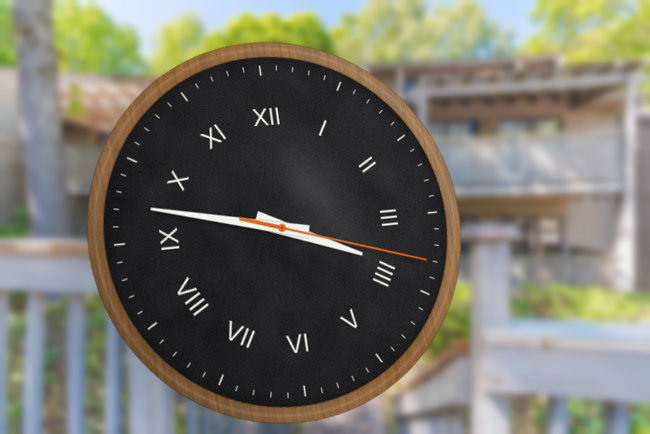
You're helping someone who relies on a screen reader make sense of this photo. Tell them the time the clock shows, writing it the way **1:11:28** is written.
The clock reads **3:47:18**
